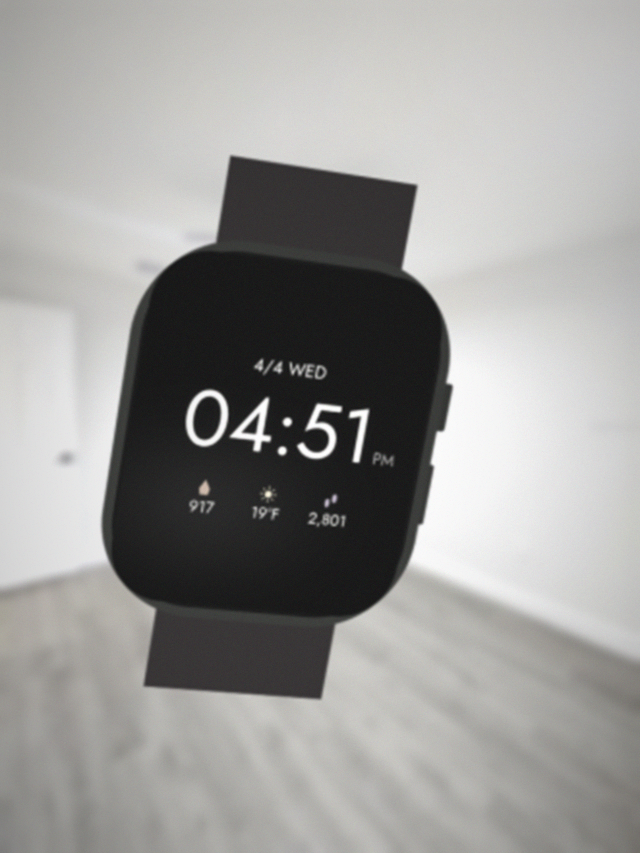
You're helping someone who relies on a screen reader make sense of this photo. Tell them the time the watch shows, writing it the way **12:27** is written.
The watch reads **4:51**
